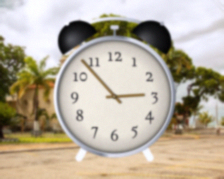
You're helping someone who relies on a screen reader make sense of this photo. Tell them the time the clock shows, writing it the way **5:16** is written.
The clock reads **2:53**
